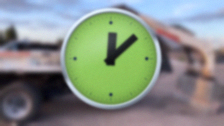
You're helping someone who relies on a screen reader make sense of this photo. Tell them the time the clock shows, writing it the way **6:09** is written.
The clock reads **12:08**
